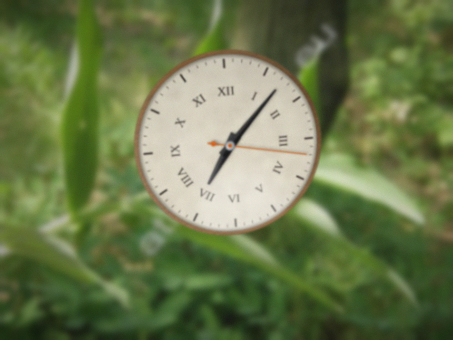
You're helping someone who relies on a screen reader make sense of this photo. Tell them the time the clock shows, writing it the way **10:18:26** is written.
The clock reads **7:07:17**
